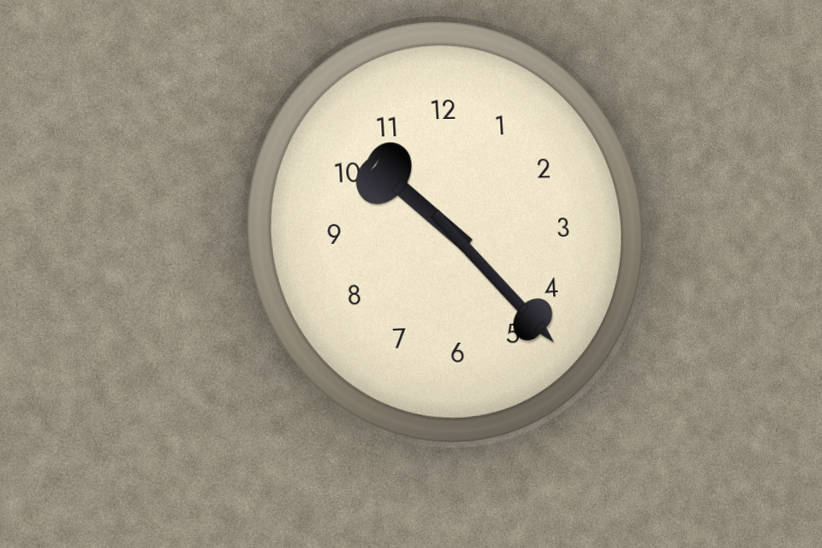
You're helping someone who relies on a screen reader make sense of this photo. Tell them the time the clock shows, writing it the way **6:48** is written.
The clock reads **10:23**
